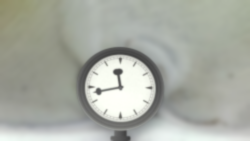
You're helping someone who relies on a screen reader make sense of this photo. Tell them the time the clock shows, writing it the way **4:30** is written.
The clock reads **11:43**
